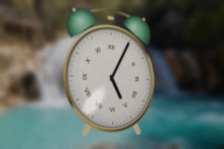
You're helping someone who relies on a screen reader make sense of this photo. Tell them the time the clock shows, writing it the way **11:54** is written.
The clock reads **5:05**
